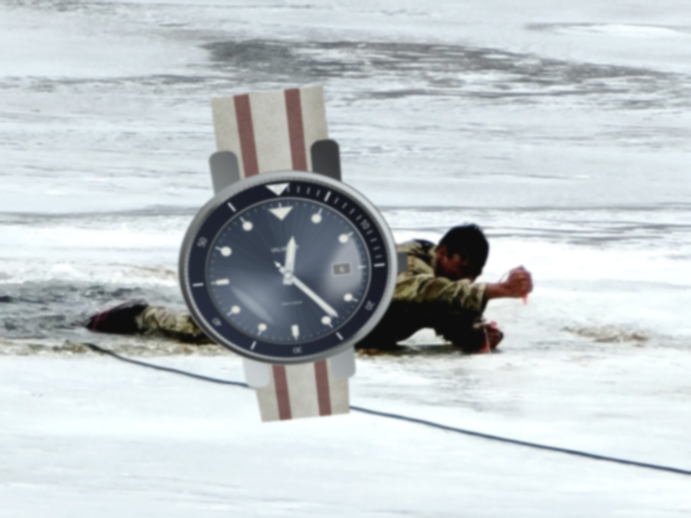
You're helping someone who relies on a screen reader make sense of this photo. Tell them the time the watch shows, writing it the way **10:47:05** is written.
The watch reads **12:23:24**
